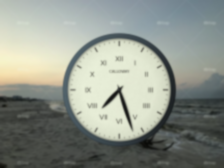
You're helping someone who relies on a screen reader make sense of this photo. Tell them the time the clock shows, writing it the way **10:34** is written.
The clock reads **7:27**
